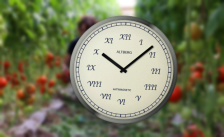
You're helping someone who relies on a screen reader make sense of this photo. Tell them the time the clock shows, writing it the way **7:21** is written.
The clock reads **10:08**
